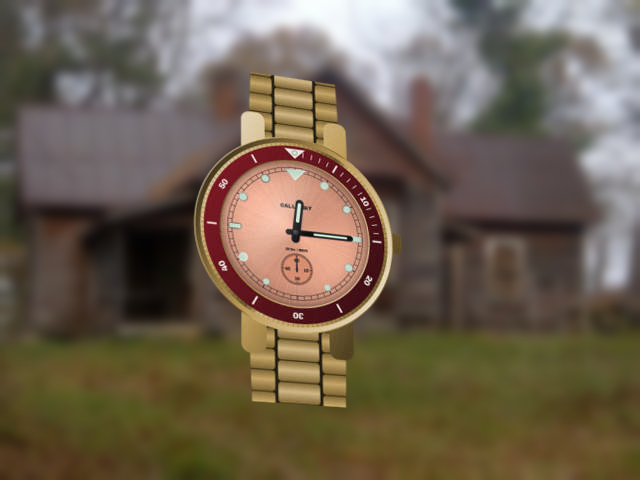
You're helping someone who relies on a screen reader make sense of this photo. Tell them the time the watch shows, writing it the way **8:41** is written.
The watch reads **12:15**
